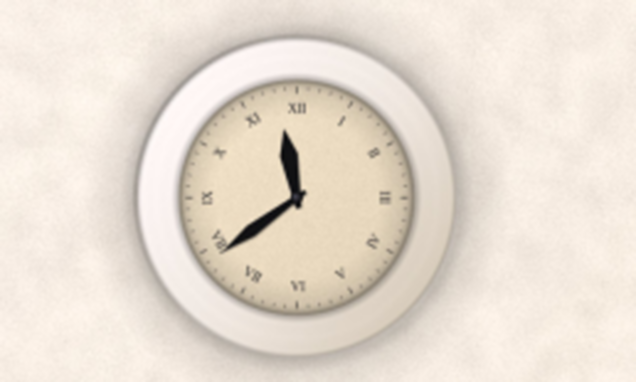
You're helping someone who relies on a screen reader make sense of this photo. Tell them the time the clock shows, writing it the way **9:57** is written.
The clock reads **11:39**
